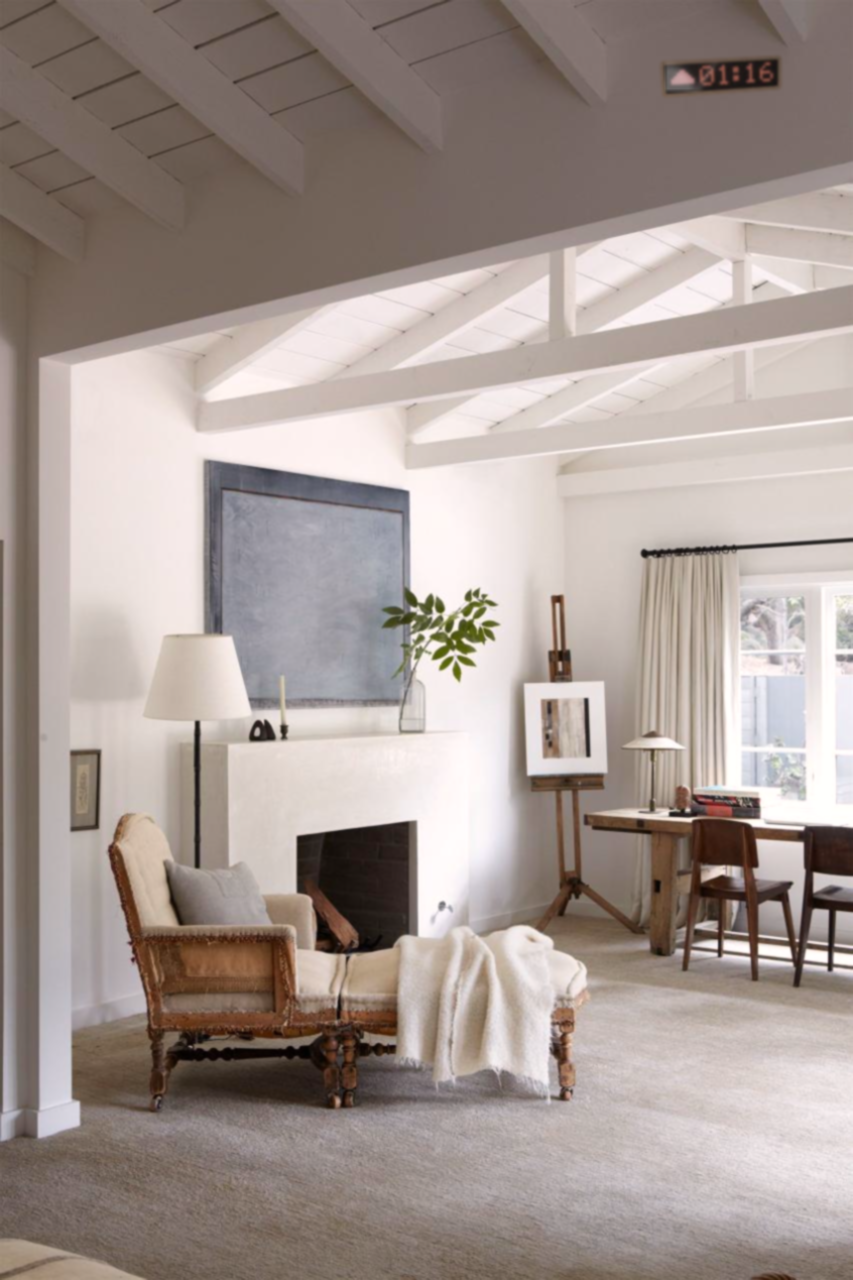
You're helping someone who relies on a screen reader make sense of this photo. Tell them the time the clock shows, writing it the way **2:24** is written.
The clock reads **1:16**
